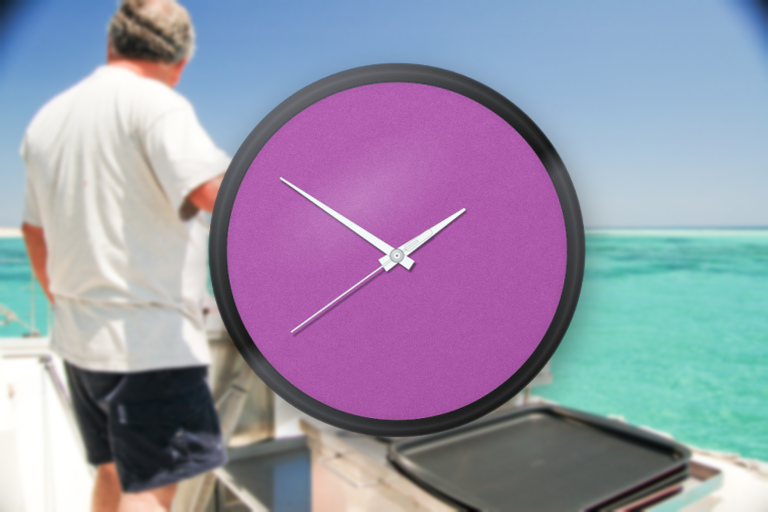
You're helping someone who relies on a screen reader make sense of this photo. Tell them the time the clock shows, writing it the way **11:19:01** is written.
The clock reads **1:50:39**
